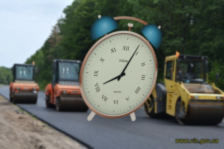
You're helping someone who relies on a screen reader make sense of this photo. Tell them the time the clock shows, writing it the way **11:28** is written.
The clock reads **8:04**
